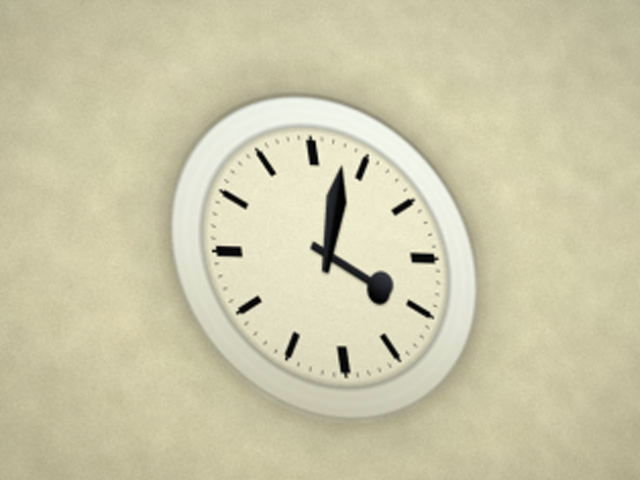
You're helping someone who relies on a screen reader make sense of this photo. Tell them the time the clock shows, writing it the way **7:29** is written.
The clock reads **4:03**
